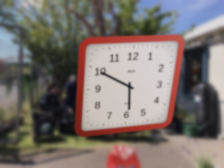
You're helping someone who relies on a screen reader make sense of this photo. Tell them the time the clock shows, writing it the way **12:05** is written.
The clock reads **5:50**
